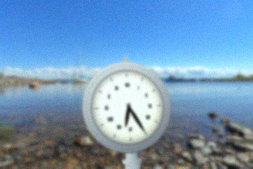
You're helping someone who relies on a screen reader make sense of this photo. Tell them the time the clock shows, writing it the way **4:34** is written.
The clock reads **6:25**
